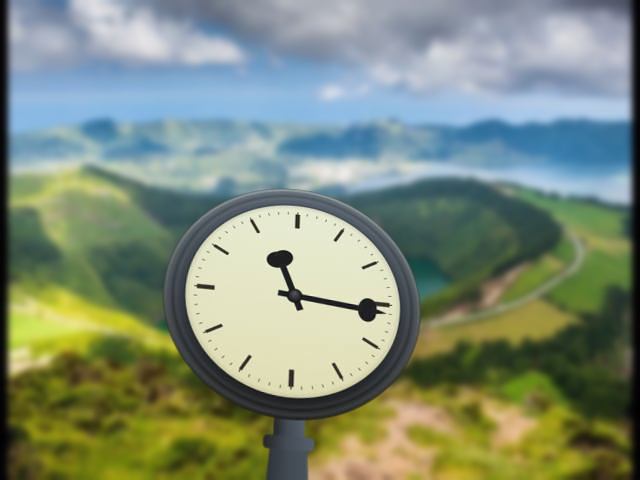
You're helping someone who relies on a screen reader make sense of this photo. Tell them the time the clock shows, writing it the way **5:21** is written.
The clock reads **11:16**
